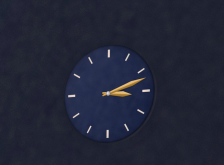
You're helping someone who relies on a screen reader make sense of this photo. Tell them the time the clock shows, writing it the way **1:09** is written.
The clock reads **3:12**
